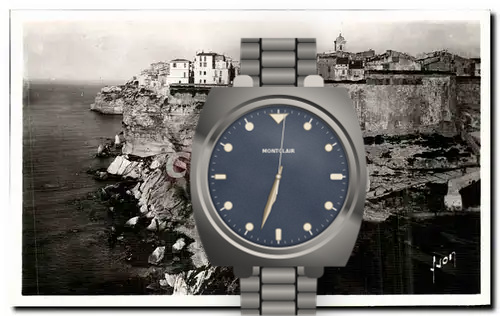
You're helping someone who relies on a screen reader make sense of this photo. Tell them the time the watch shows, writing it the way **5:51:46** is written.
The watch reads **6:33:01**
